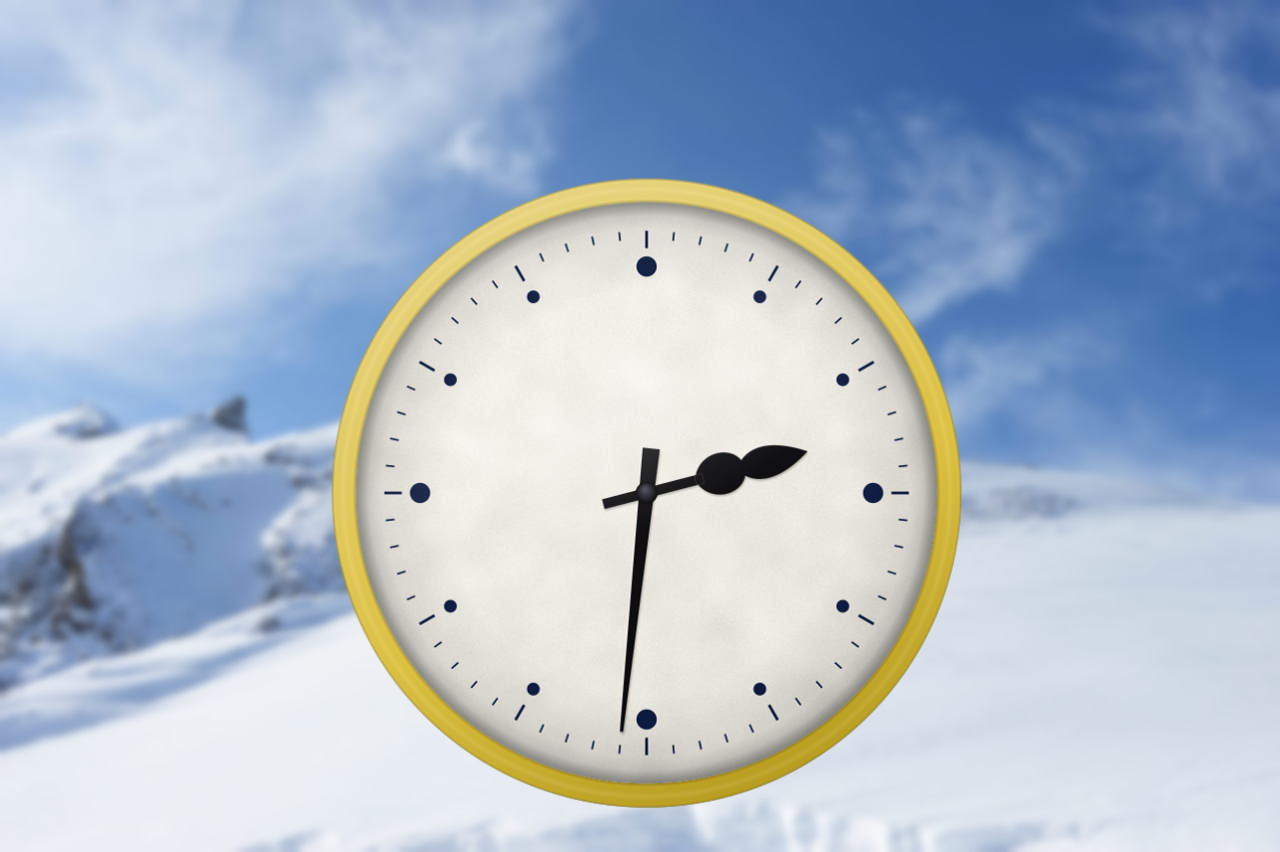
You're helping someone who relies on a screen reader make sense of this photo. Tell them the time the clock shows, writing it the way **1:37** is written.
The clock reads **2:31**
